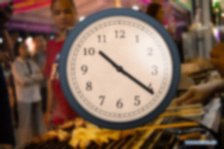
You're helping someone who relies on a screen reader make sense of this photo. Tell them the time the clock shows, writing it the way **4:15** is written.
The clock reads **10:21**
